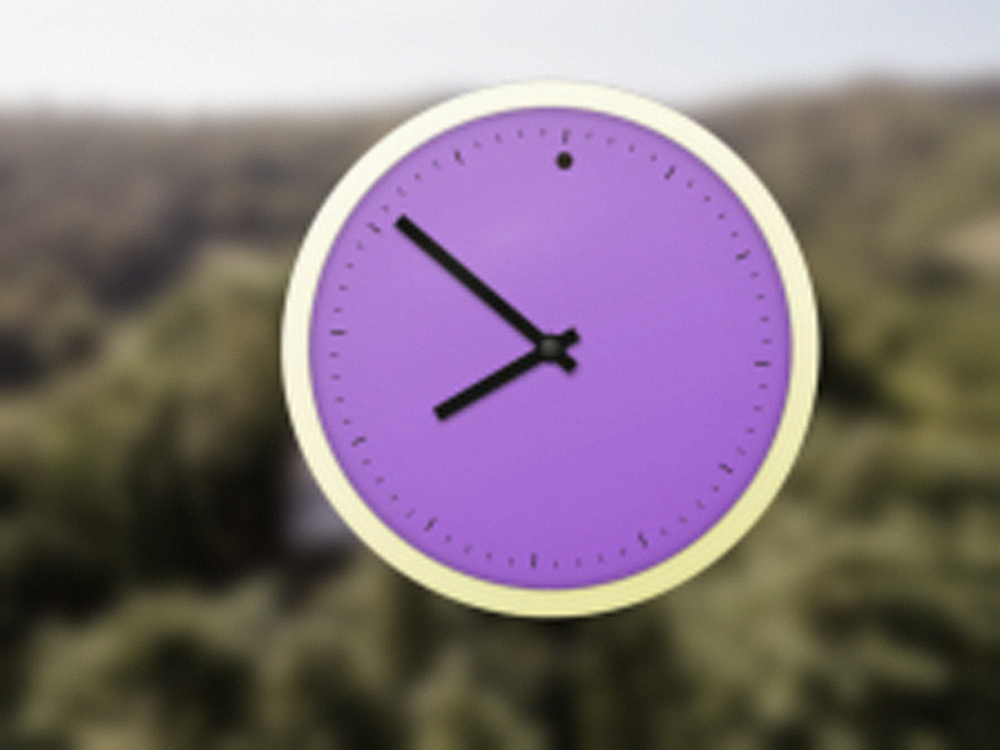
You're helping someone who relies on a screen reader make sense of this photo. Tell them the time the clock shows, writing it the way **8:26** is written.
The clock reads **7:51**
